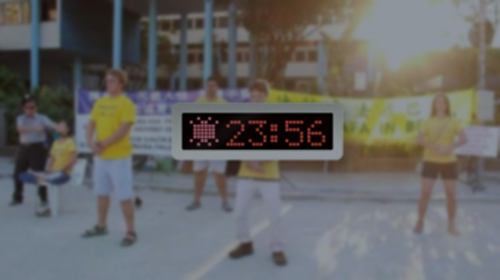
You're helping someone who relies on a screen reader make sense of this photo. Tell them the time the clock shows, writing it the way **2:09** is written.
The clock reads **23:56**
